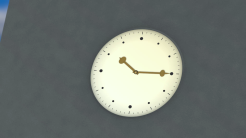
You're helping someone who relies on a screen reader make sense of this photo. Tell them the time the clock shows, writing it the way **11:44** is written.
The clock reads **10:15**
